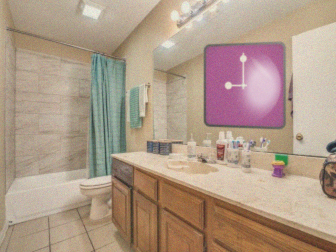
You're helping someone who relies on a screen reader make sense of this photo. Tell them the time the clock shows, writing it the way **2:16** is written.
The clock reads **9:00**
